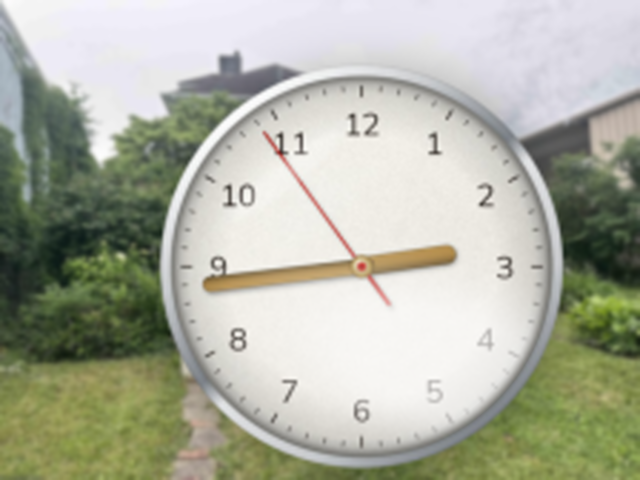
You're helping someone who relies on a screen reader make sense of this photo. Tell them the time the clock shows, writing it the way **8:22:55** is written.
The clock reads **2:43:54**
